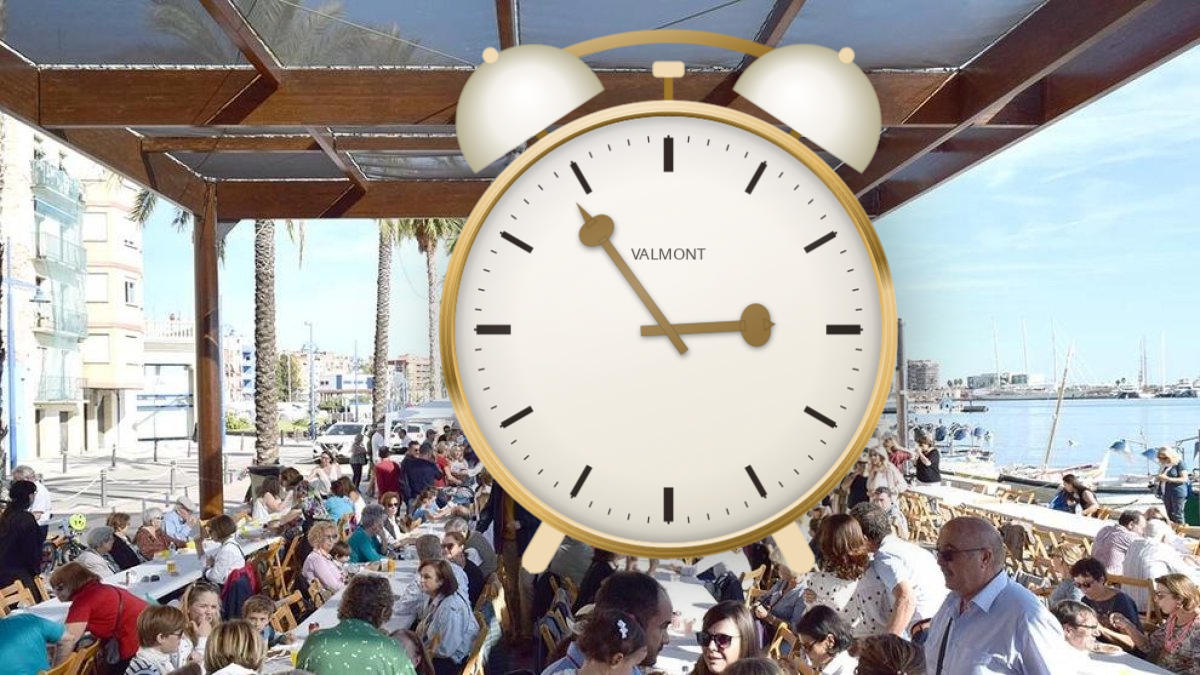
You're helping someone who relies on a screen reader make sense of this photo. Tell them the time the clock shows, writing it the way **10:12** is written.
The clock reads **2:54**
